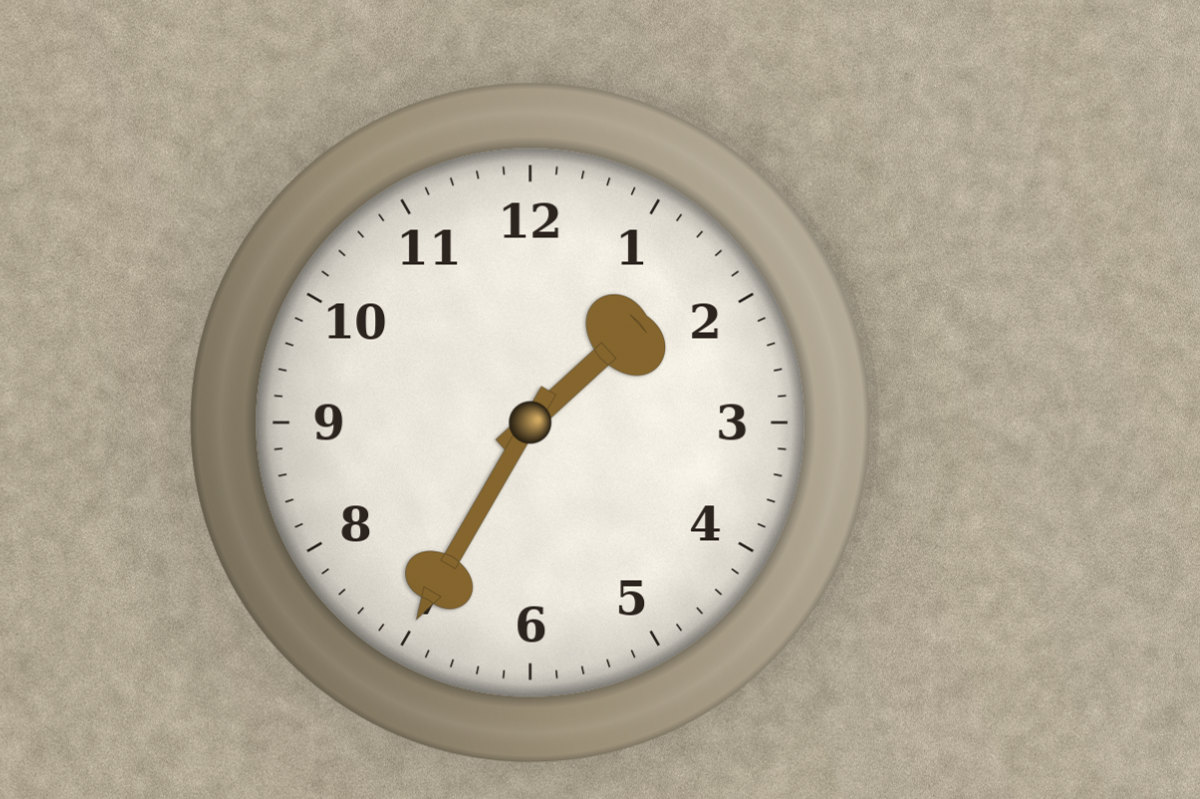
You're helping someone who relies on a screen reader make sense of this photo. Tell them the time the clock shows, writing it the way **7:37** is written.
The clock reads **1:35**
